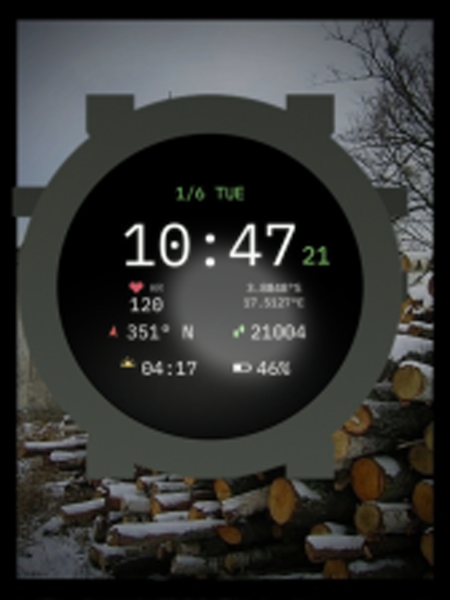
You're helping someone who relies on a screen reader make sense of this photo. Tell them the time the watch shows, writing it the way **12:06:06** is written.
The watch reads **10:47:21**
